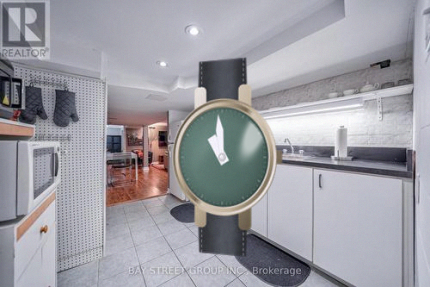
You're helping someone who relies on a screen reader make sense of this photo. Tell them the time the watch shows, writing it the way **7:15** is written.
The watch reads **10:59**
